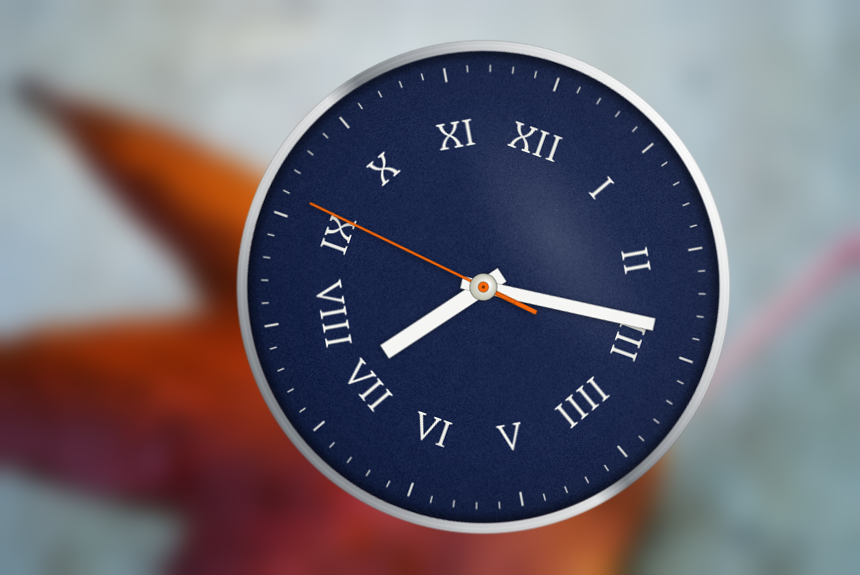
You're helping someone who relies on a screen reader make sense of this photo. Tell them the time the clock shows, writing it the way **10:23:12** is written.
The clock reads **7:13:46**
